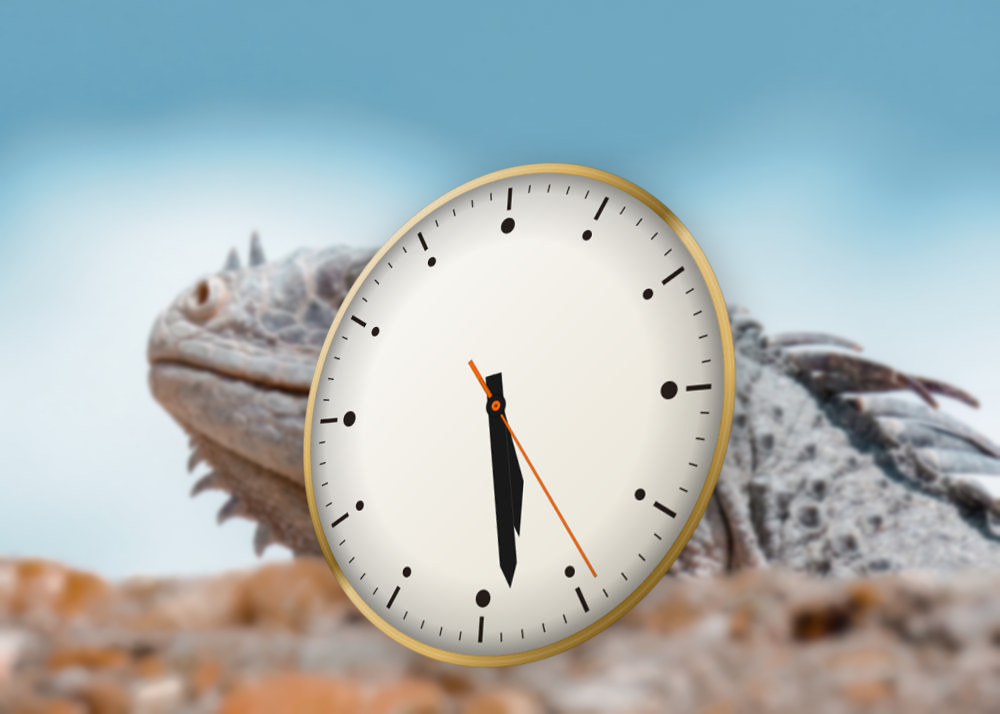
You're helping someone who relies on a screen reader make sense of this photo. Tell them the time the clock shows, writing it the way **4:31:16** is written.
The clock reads **5:28:24**
